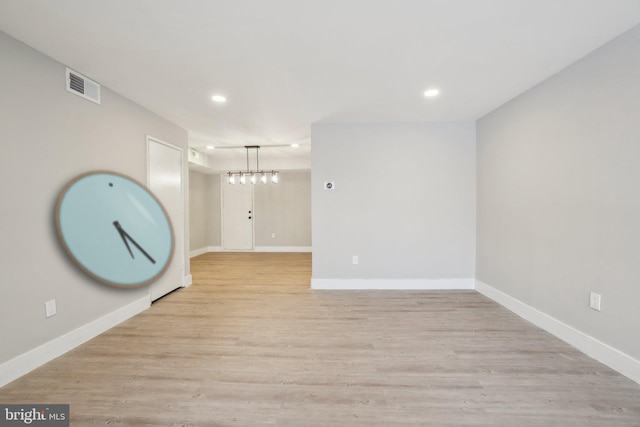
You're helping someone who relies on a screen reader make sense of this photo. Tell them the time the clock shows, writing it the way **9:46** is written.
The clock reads **5:23**
